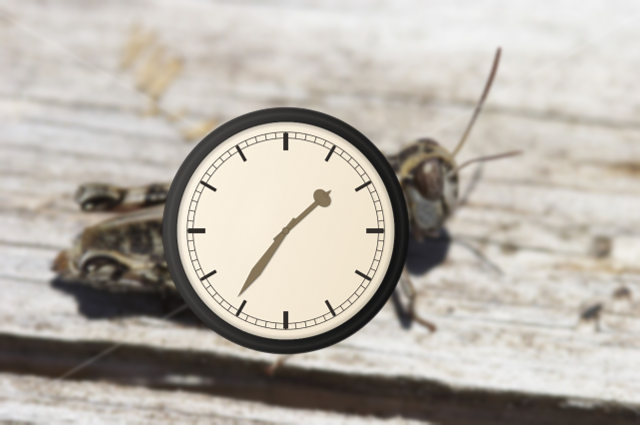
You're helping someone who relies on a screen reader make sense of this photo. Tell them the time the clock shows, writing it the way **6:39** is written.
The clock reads **1:36**
